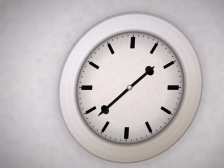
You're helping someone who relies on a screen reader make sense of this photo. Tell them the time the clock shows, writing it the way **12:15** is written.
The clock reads **1:38**
